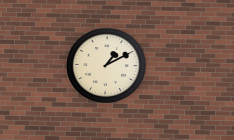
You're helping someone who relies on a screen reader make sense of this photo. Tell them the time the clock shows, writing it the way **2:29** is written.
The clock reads **1:10**
